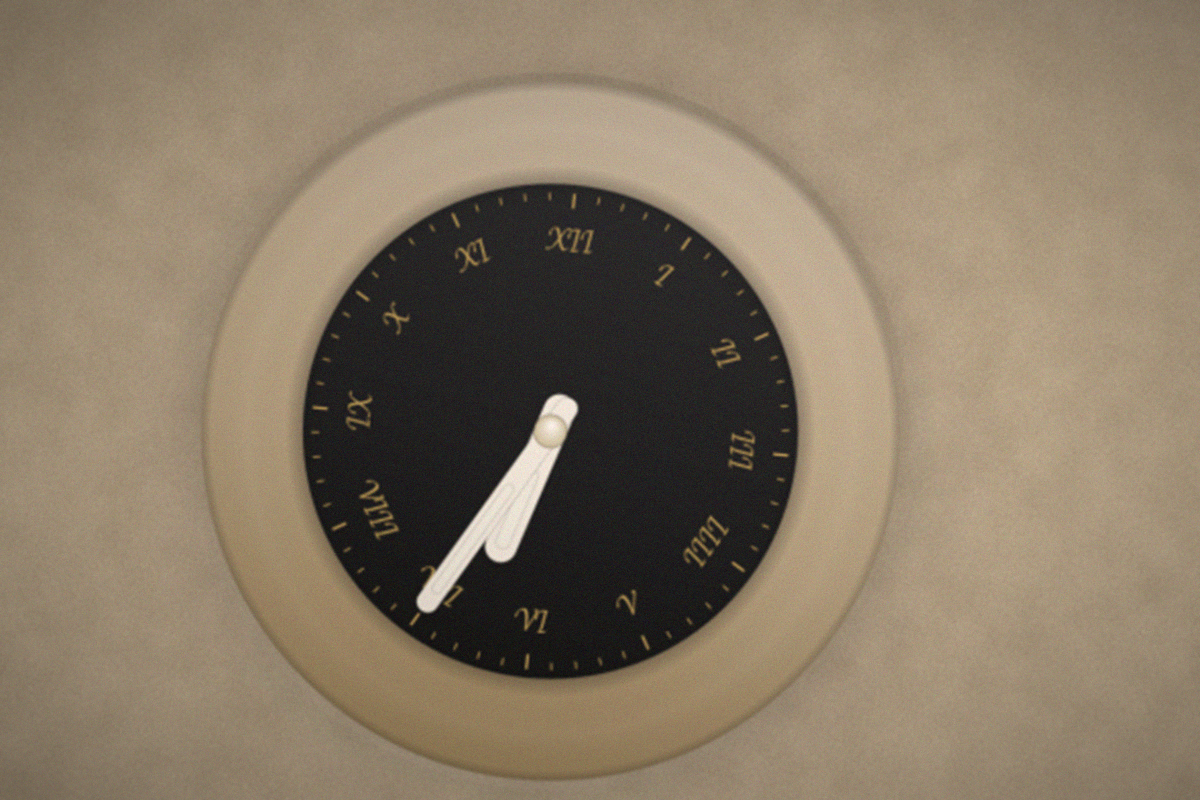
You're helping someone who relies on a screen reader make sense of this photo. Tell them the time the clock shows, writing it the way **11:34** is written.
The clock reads **6:35**
